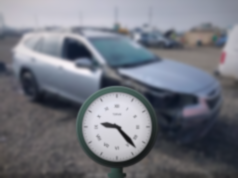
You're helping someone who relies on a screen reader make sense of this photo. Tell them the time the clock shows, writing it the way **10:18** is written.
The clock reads **9:23**
